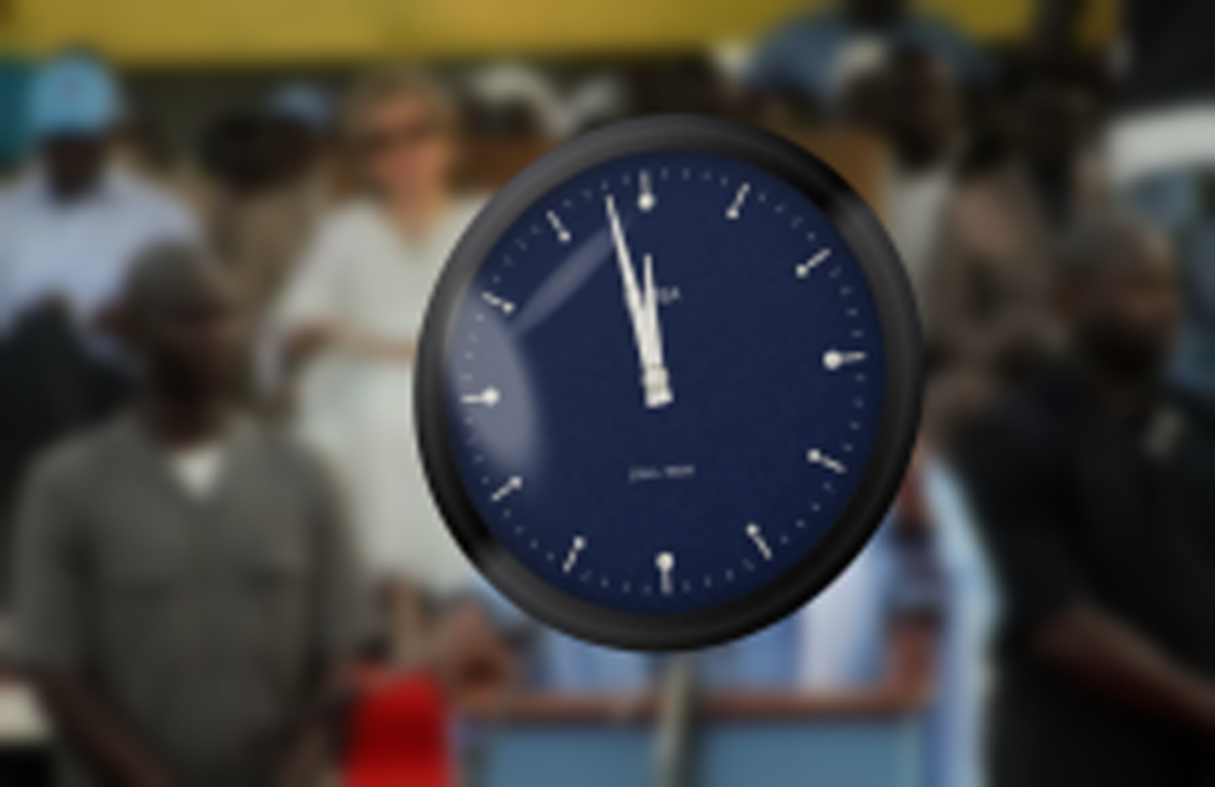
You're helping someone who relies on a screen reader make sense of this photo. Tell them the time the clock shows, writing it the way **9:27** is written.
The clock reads **11:58**
